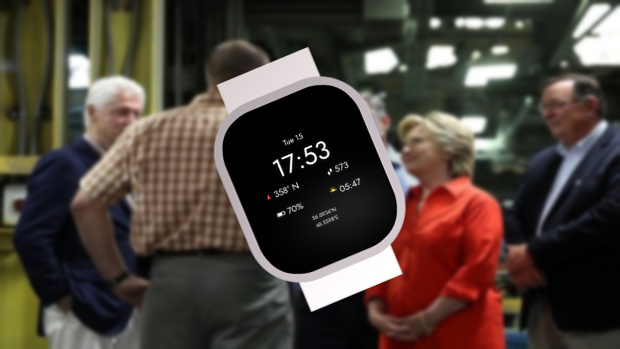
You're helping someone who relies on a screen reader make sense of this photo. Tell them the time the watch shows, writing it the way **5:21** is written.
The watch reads **17:53**
